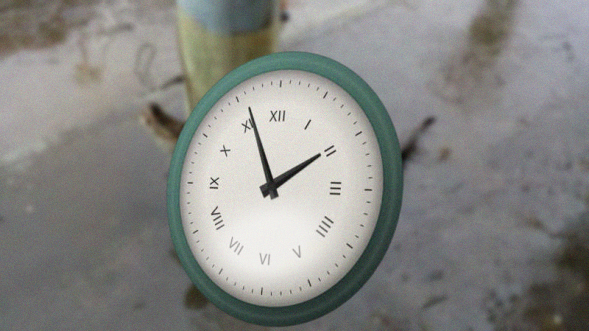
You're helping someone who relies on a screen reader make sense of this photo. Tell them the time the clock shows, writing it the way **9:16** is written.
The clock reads **1:56**
